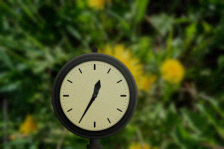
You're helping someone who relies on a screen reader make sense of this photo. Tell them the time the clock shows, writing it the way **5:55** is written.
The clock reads **12:35**
